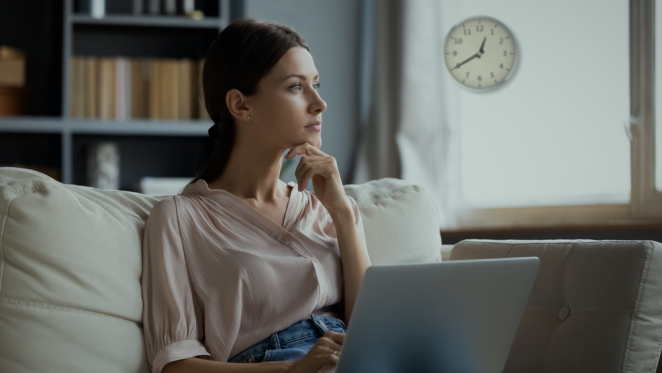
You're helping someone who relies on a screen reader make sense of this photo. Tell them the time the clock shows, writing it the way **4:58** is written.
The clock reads **12:40**
